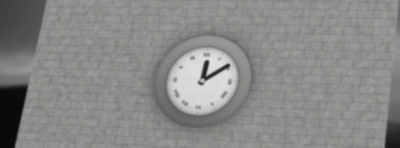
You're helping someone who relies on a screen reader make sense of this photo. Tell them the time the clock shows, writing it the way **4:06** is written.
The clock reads **12:09**
